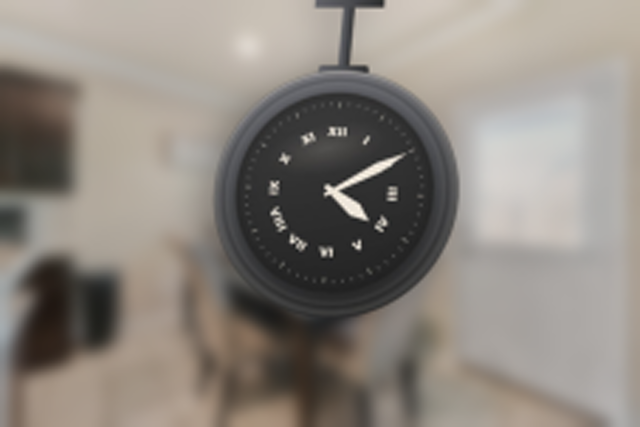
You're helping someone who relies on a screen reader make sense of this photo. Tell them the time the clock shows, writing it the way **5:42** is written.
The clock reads **4:10**
